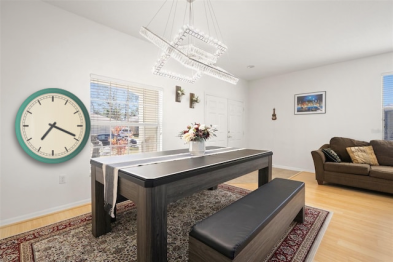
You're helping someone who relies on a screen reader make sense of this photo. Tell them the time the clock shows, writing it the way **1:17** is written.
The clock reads **7:19**
